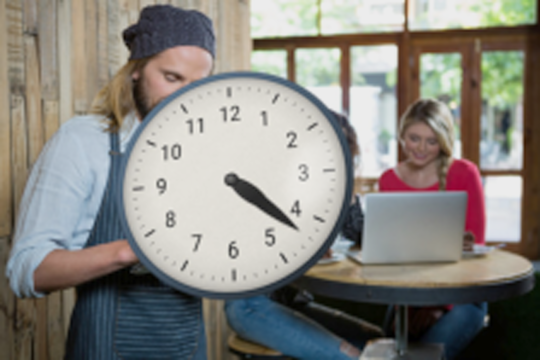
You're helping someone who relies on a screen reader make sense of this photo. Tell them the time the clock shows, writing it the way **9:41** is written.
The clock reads **4:22**
